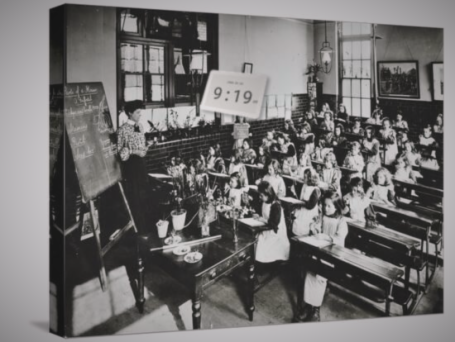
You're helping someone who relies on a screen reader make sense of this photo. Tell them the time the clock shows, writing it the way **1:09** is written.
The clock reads **9:19**
